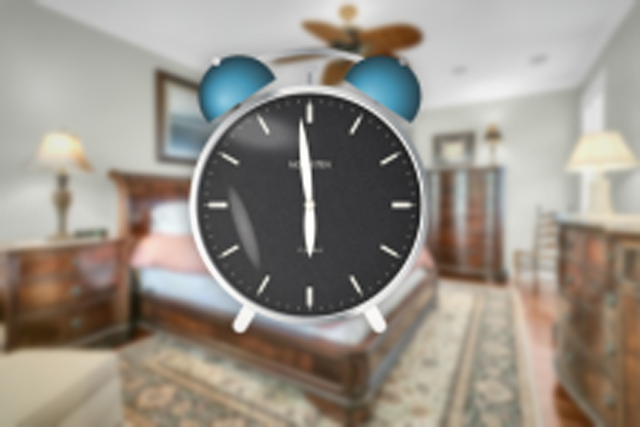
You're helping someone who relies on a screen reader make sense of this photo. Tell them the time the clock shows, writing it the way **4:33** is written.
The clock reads **5:59**
